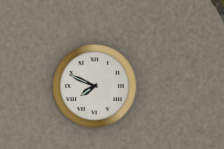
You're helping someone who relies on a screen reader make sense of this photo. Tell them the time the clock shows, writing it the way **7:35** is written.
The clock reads **7:49**
